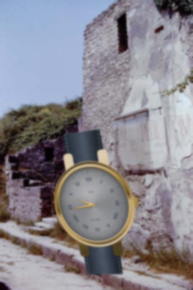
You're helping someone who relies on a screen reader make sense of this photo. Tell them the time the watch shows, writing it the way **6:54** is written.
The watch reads **9:44**
